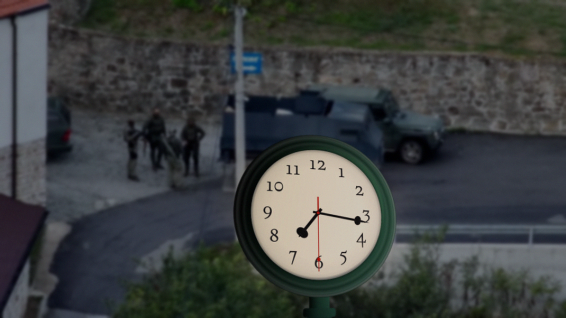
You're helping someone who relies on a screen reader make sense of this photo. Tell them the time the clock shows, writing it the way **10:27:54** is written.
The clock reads **7:16:30**
